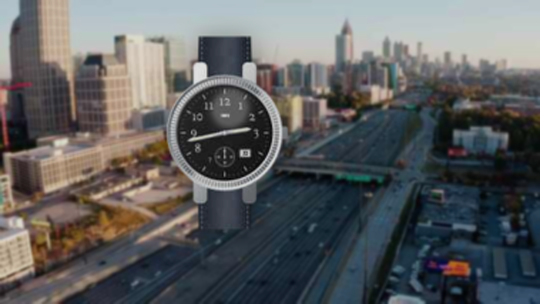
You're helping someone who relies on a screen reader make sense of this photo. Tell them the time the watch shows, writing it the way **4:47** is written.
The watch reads **2:43**
